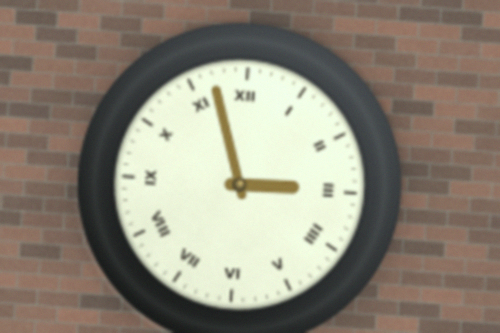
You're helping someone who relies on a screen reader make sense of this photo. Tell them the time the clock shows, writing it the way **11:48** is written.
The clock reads **2:57**
